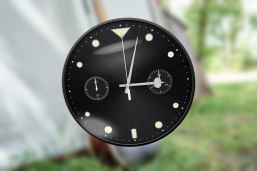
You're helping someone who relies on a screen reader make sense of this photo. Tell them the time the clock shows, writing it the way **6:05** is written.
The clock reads **3:03**
